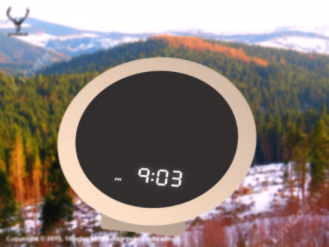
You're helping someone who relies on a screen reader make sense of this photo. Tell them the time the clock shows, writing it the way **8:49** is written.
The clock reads **9:03**
